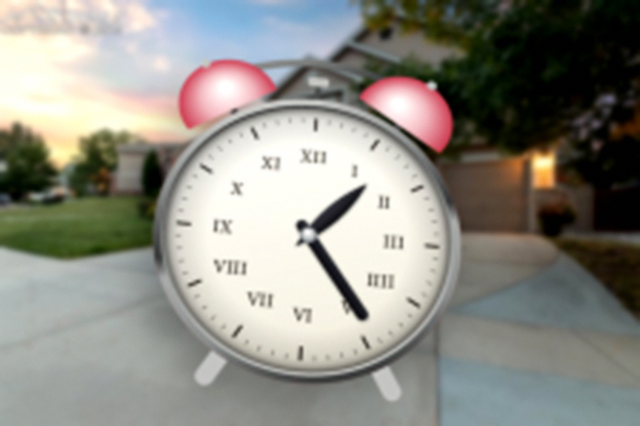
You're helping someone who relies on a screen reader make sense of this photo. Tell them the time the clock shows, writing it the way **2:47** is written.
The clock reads **1:24**
